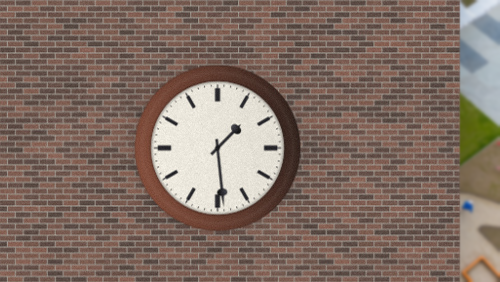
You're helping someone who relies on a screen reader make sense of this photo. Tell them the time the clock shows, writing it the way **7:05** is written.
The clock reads **1:29**
